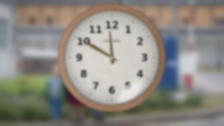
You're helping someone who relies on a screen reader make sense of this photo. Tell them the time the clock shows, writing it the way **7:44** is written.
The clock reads **11:50**
